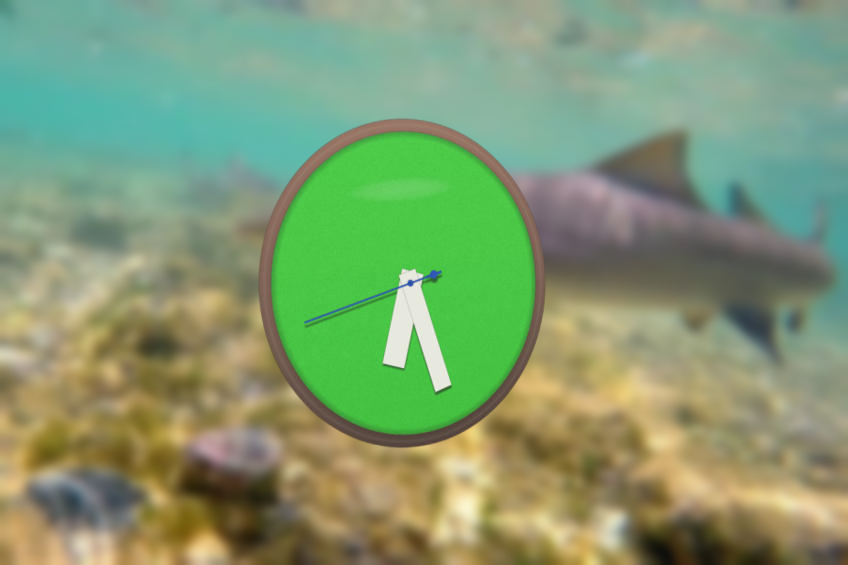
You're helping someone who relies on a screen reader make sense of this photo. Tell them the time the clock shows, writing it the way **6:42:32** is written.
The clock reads **6:26:42**
